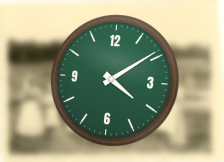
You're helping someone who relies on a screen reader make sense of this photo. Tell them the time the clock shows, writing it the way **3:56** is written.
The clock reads **4:09**
